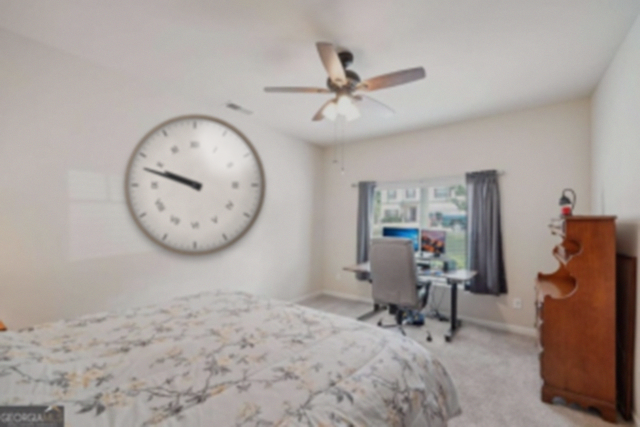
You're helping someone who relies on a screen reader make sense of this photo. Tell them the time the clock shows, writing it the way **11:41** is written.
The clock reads **9:48**
